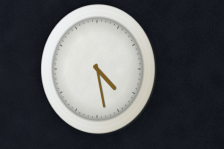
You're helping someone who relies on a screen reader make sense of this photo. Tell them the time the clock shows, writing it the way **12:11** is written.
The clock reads **4:28**
